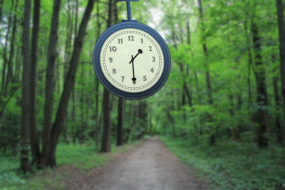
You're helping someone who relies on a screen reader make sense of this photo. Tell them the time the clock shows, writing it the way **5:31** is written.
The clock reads **1:30**
